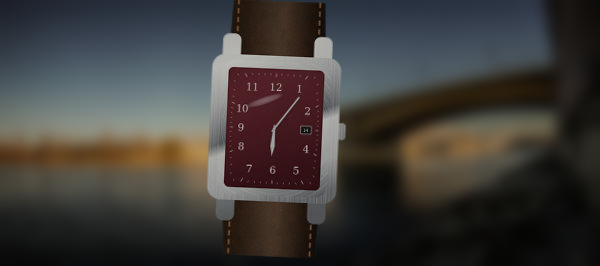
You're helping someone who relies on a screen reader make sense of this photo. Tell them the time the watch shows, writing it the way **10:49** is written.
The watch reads **6:06**
